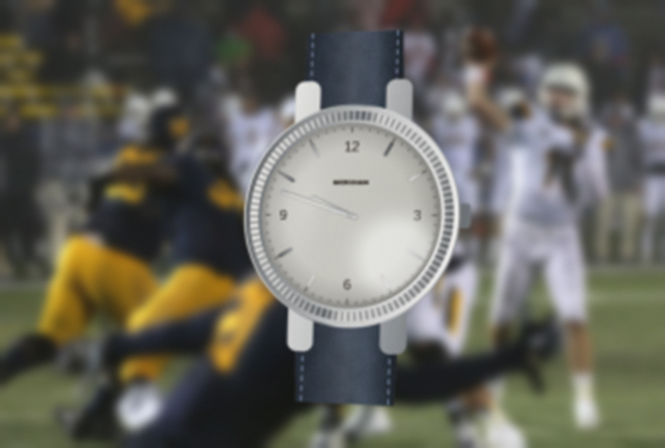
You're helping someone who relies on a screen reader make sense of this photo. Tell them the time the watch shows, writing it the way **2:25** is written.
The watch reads **9:48**
